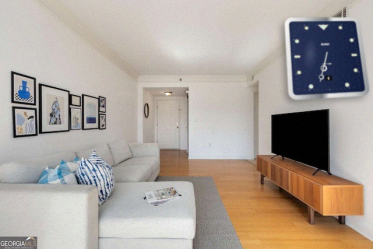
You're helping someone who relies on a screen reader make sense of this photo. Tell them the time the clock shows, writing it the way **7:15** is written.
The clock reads **6:33**
